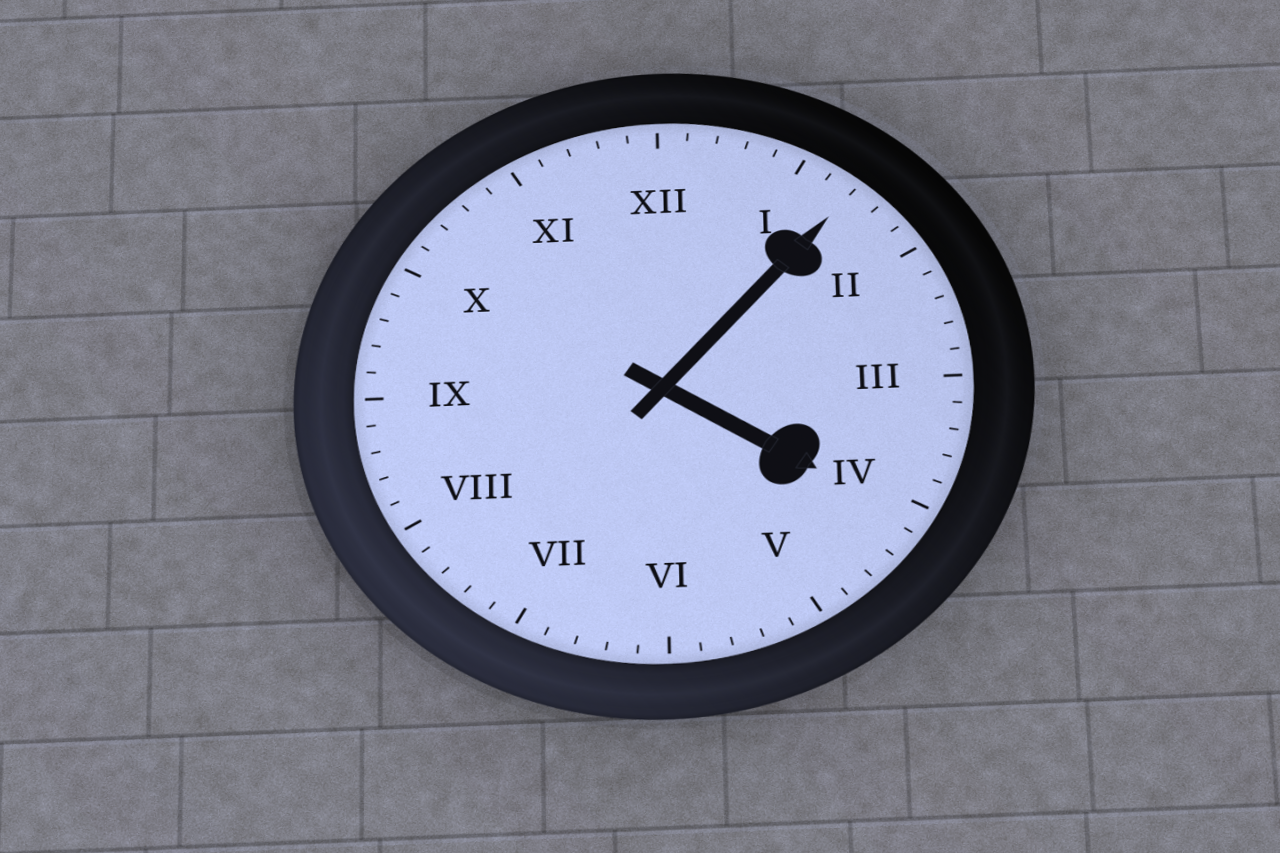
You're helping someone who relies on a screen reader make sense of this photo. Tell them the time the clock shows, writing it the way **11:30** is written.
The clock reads **4:07**
